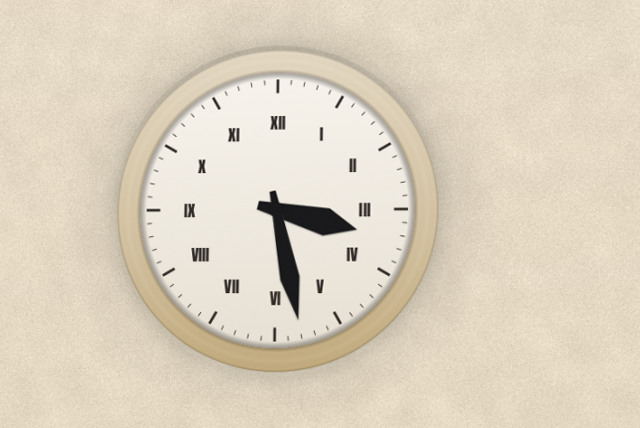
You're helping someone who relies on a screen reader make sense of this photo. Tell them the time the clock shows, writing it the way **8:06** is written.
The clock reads **3:28**
